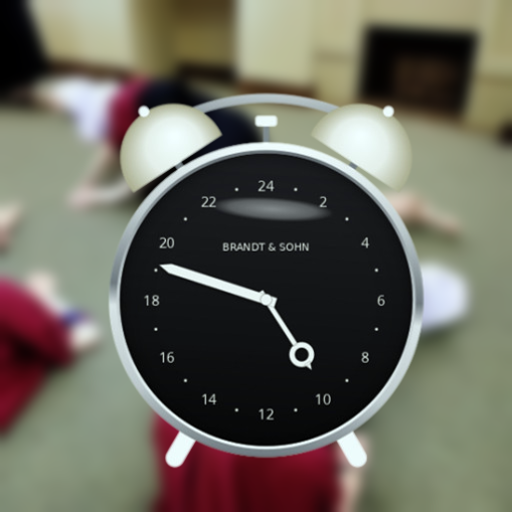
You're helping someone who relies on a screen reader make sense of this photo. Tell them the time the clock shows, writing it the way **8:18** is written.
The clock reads **9:48**
